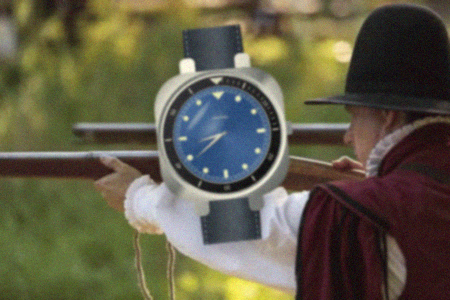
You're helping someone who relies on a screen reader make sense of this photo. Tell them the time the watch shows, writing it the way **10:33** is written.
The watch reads **8:39**
